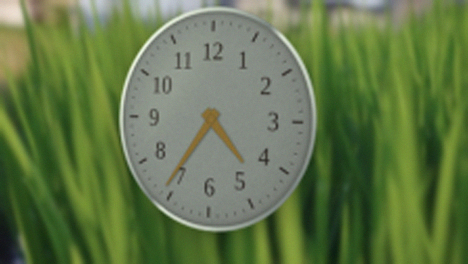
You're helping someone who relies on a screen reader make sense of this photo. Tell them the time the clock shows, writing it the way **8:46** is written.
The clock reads **4:36**
